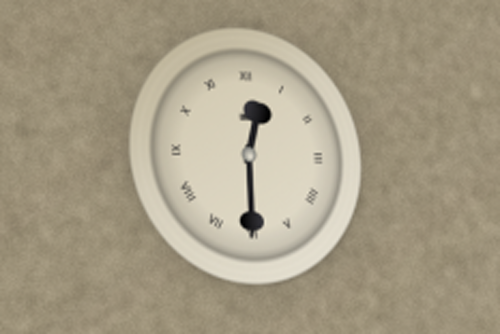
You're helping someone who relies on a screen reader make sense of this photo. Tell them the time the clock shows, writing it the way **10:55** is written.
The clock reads **12:30**
